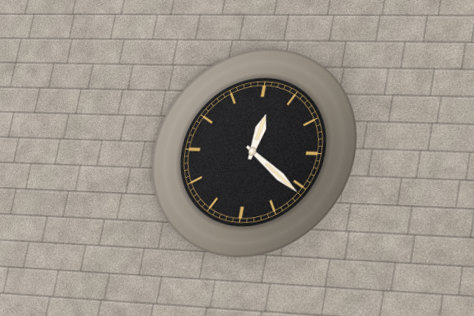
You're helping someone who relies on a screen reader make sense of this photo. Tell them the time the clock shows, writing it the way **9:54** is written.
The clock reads **12:21**
